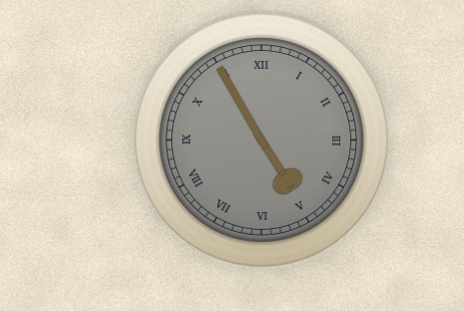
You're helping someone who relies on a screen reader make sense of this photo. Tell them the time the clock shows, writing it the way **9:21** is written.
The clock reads **4:55**
